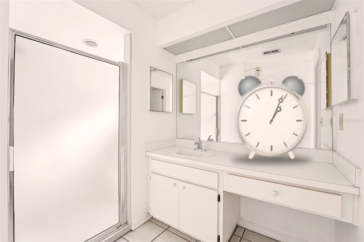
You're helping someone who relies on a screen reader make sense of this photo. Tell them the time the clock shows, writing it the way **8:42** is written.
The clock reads **1:04**
